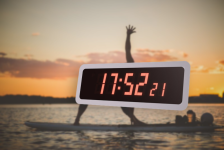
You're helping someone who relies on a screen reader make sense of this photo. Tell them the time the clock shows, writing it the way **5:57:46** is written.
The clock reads **17:52:21**
